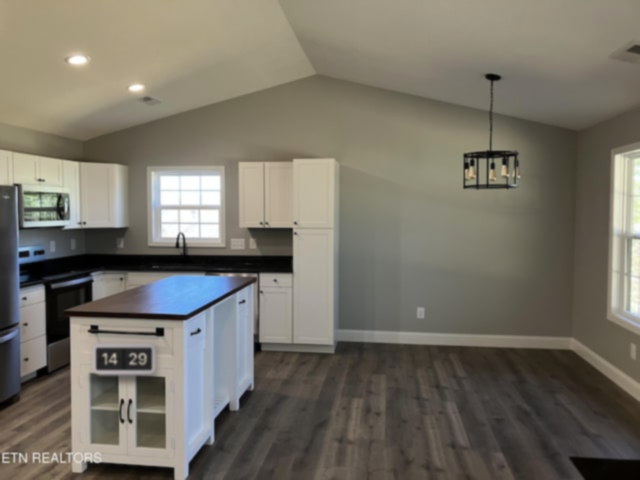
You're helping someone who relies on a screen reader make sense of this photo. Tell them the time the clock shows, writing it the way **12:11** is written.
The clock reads **14:29**
